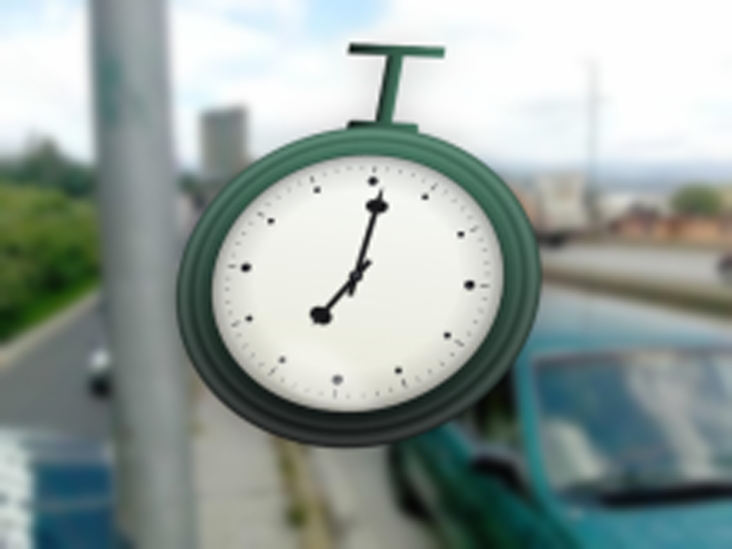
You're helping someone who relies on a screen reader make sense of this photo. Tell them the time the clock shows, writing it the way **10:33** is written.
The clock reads **7:01**
